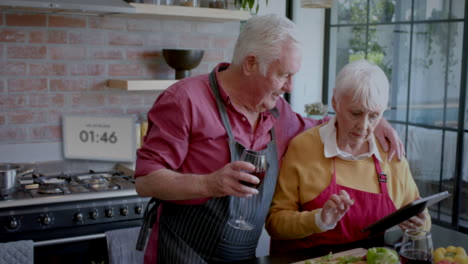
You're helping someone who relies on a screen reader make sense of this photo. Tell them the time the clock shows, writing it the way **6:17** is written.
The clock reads **1:46**
